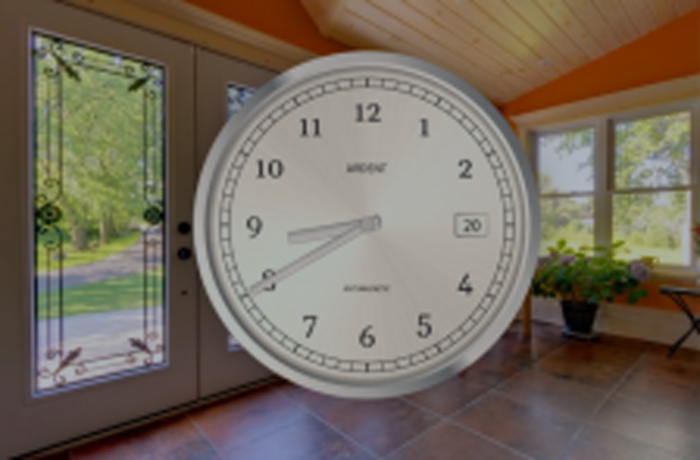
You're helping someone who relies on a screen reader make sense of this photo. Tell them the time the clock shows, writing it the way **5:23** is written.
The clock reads **8:40**
